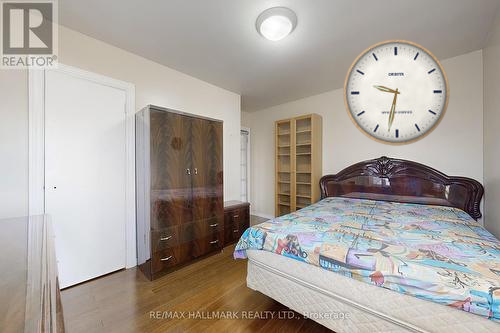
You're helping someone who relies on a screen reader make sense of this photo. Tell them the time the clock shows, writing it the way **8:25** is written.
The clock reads **9:32**
